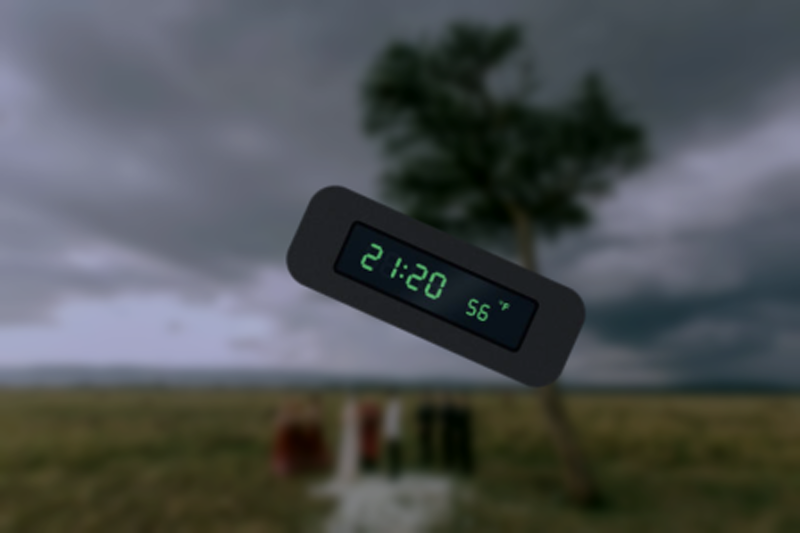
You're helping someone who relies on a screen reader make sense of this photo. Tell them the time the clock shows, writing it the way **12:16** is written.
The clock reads **21:20**
